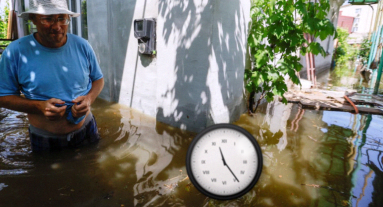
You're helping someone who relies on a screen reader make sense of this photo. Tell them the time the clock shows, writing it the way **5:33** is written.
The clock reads **11:24**
